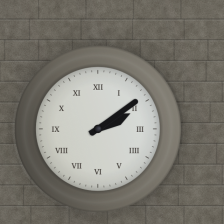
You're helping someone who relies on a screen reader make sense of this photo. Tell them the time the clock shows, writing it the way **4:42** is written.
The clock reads **2:09**
